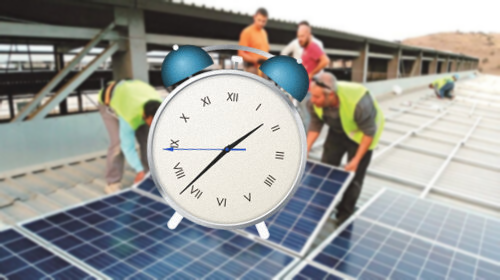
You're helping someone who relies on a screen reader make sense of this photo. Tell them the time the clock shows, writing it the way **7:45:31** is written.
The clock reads **1:36:44**
